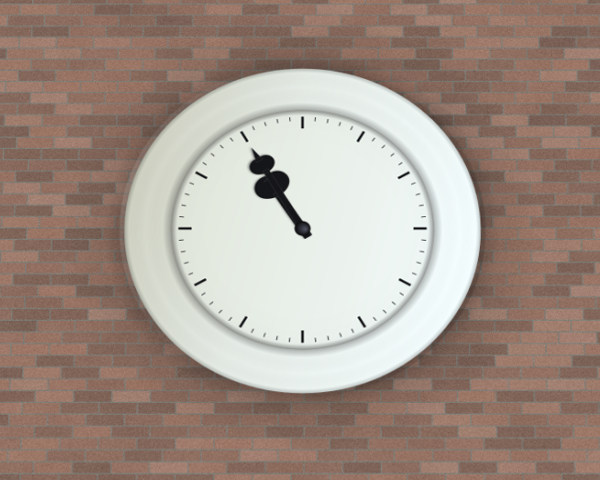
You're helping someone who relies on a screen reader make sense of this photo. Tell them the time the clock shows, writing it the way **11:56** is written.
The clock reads **10:55**
